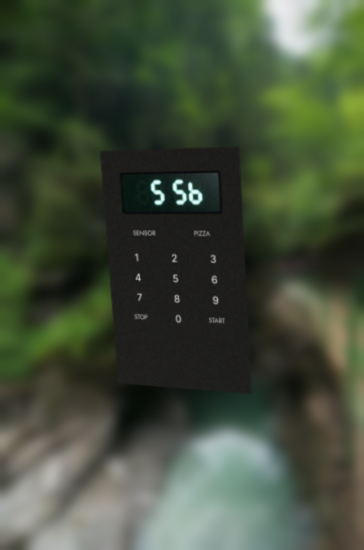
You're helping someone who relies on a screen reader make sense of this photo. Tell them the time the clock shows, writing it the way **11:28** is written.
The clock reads **5:56**
